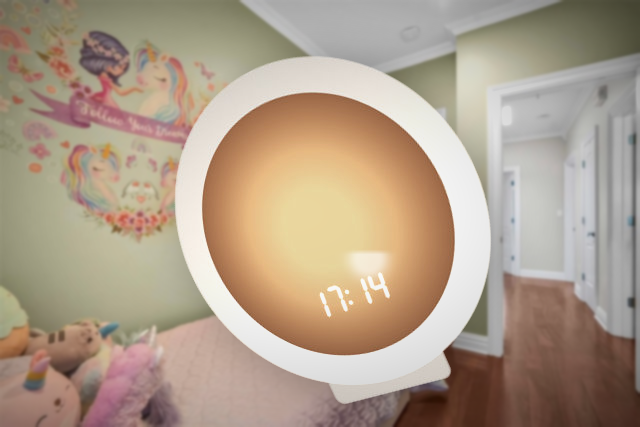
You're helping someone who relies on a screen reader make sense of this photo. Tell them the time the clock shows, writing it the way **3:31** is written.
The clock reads **17:14**
